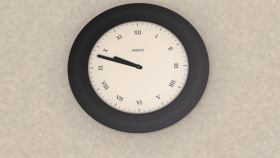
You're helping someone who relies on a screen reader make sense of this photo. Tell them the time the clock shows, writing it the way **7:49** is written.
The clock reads **9:48**
